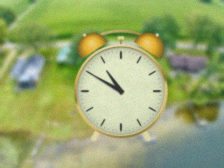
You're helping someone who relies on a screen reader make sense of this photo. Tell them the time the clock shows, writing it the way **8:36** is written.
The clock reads **10:50**
